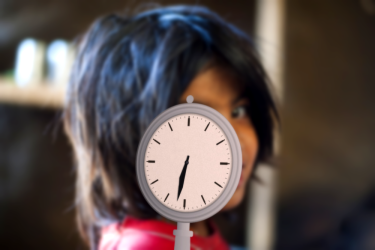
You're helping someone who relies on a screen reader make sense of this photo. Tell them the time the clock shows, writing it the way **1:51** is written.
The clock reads **6:32**
